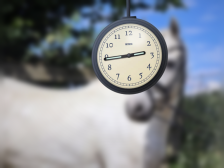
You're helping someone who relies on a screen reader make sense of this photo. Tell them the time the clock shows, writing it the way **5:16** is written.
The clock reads **2:44**
